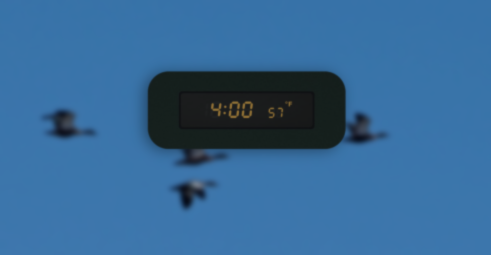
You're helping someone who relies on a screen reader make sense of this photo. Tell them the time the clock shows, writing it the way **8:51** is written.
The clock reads **4:00**
